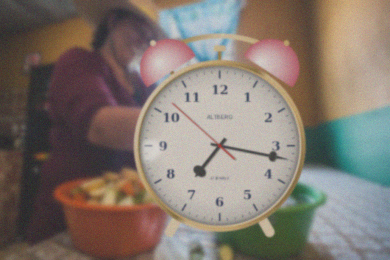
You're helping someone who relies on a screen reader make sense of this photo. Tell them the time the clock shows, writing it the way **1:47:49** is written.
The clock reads **7:16:52**
